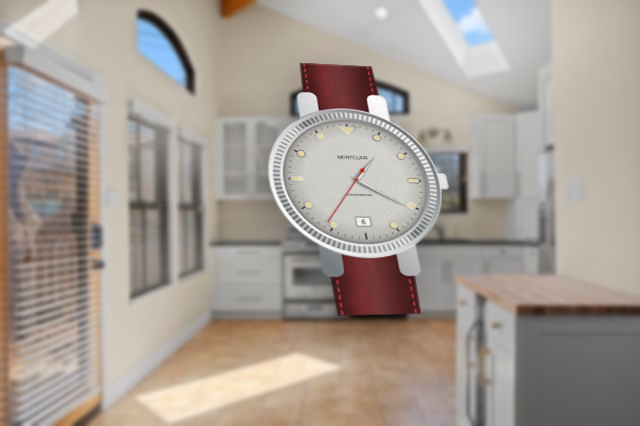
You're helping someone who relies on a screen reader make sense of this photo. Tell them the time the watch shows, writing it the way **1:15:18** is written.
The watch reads **1:20:36**
